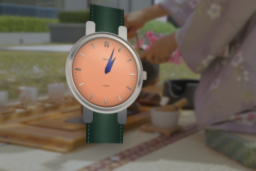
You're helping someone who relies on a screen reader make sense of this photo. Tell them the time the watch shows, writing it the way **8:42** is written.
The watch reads **1:03**
